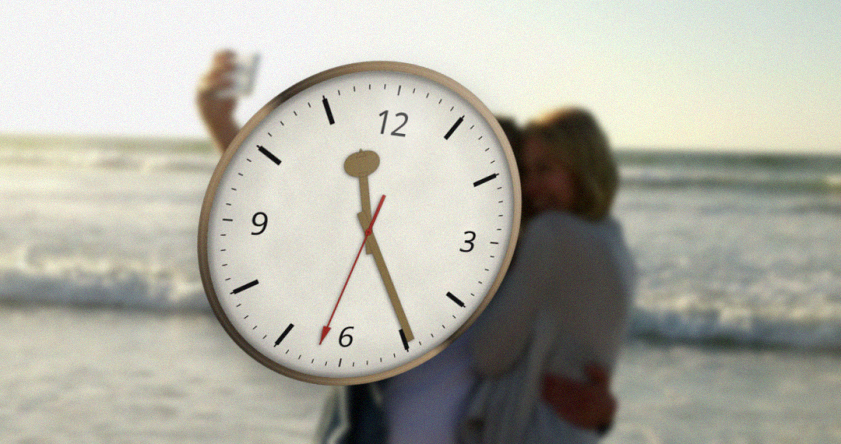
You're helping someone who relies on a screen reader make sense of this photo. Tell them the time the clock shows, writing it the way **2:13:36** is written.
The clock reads **11:24:32**
